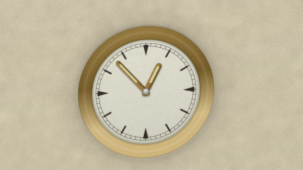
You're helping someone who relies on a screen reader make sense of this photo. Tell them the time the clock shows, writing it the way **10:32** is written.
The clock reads **12:53**
